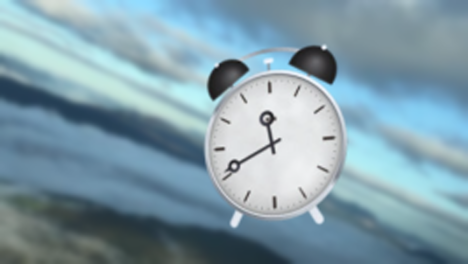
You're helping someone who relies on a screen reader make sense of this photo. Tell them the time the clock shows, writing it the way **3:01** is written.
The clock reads **11:41**
